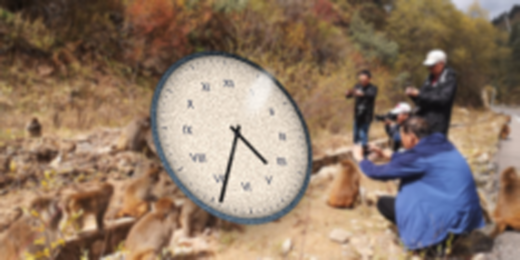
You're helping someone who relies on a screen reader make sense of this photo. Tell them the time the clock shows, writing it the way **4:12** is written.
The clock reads **4:34**
